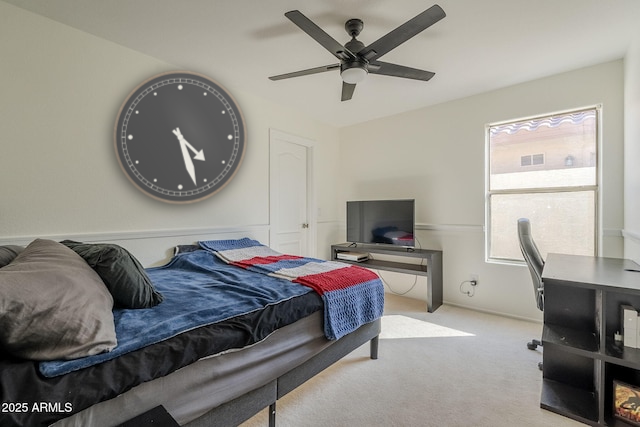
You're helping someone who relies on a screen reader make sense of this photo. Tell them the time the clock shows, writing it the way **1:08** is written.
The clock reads **4:27**
